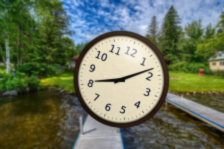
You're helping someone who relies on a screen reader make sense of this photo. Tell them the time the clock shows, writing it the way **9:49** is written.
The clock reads **8:08**
